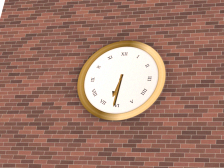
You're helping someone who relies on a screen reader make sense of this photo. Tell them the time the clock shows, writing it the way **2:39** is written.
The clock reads **6:31**
